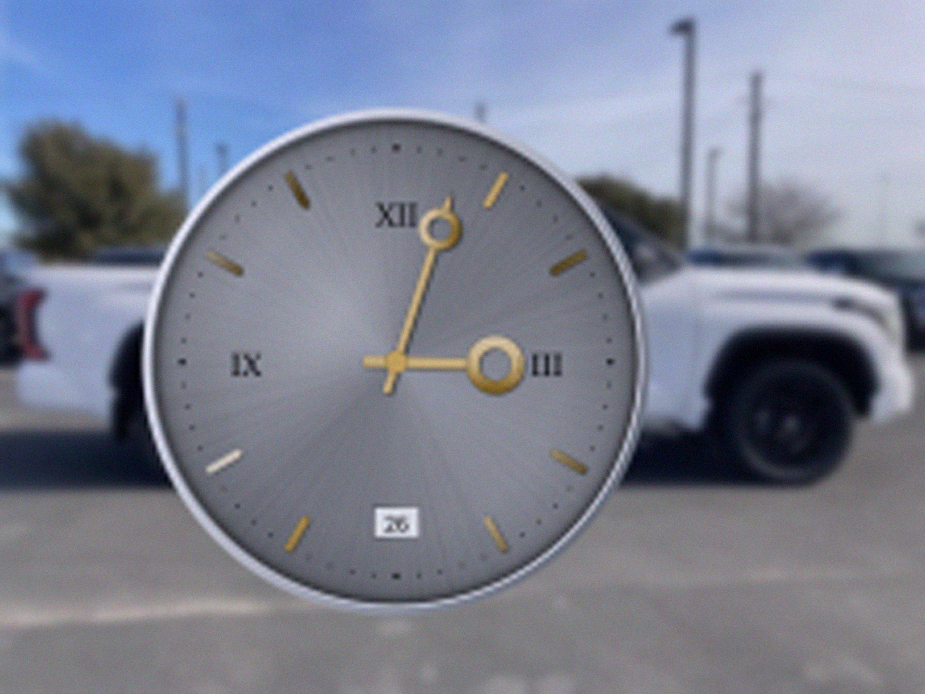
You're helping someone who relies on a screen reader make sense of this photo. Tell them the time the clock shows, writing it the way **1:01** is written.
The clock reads **3:03**
